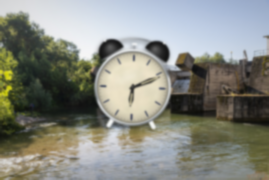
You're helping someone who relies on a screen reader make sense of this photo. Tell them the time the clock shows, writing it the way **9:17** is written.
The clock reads **6:11**
